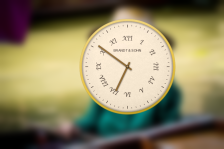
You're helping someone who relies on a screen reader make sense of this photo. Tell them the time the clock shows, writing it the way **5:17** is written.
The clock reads **6:51**
